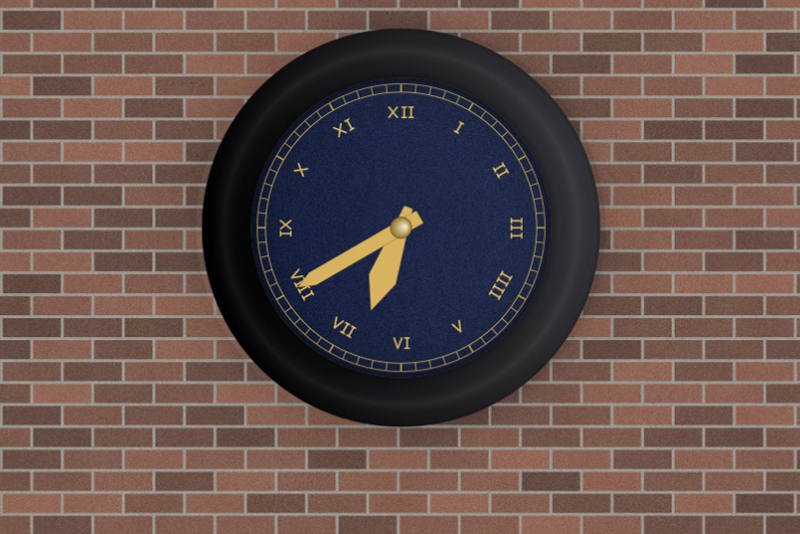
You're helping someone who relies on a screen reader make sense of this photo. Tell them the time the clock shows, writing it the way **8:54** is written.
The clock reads **6:40**
